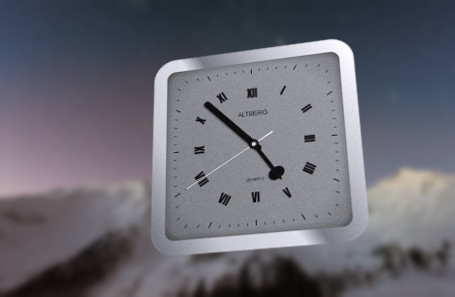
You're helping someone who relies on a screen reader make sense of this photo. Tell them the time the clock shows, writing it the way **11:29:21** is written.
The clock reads **4:52:40**
